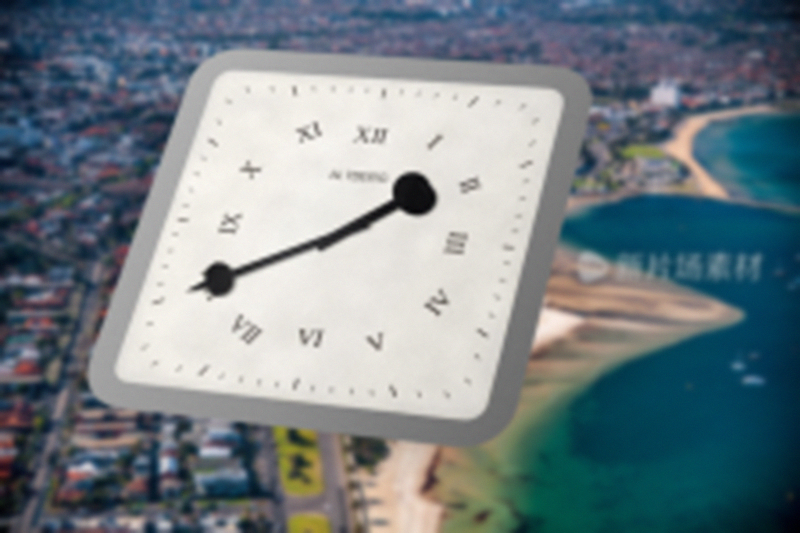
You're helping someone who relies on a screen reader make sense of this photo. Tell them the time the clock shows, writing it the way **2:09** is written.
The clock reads **1:40**
